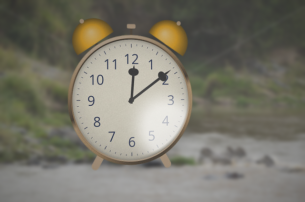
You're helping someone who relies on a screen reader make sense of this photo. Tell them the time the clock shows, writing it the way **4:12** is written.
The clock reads **12:09**
